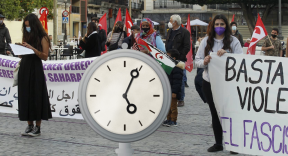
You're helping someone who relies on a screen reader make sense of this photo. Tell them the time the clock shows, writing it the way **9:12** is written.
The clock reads **5:04**
